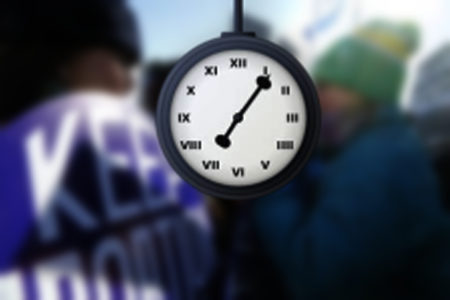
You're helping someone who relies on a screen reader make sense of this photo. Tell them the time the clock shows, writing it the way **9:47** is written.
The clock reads **7:06**
